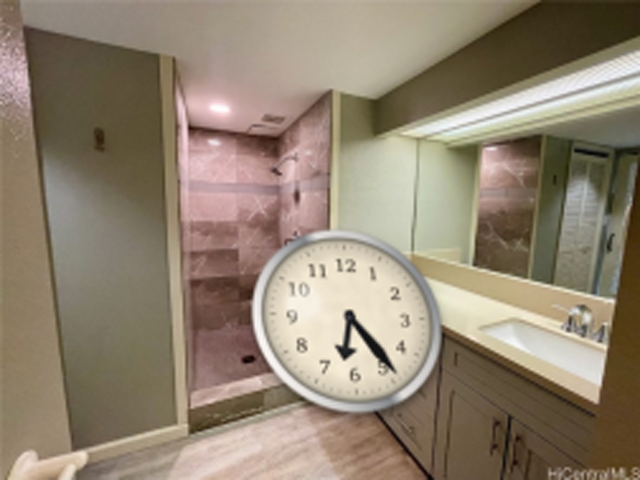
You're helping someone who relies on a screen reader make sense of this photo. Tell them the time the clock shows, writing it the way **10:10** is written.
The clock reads **6:24**
